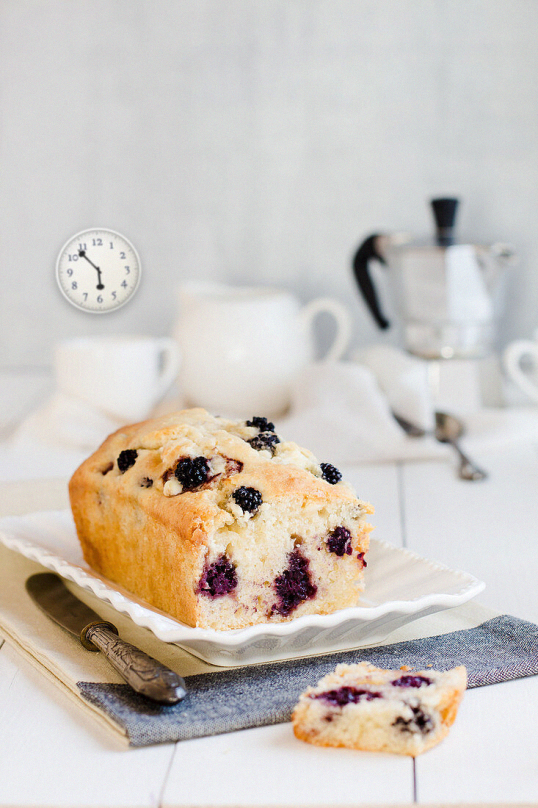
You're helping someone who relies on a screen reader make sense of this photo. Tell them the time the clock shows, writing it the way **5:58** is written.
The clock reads **5:53**
